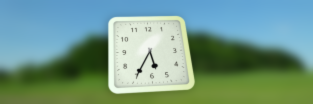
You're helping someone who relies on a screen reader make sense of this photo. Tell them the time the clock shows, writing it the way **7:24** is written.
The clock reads **5:35**
